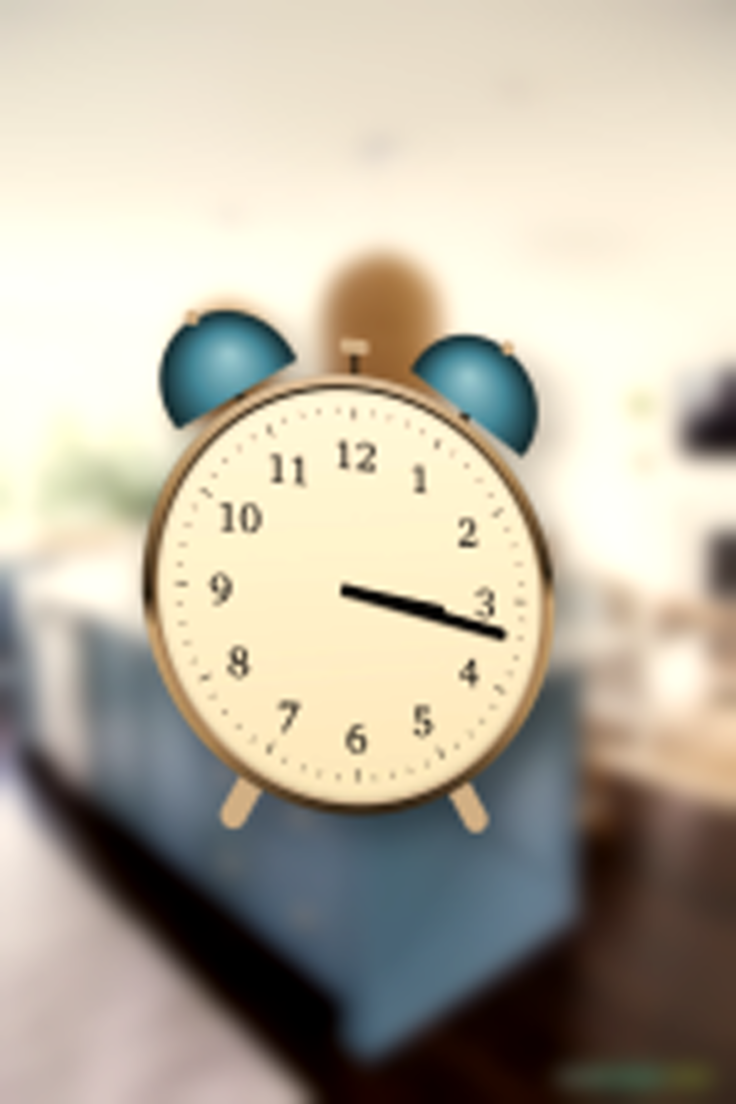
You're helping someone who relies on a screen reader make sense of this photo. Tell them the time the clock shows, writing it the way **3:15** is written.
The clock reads **3:17**
